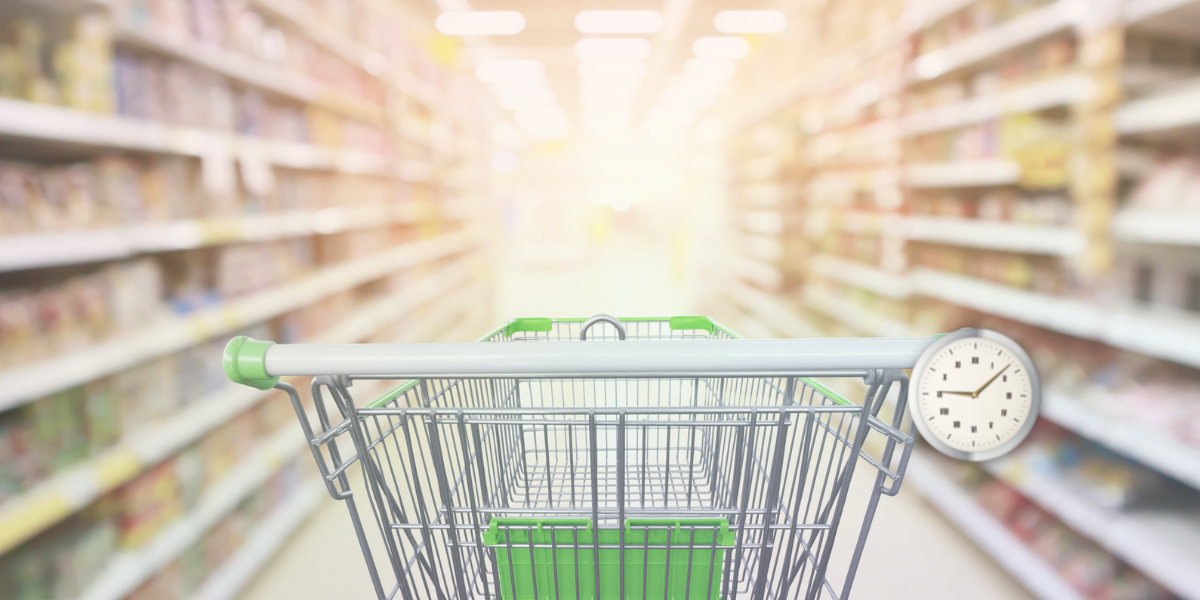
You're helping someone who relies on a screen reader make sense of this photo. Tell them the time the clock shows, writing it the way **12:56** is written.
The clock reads **9:08**
